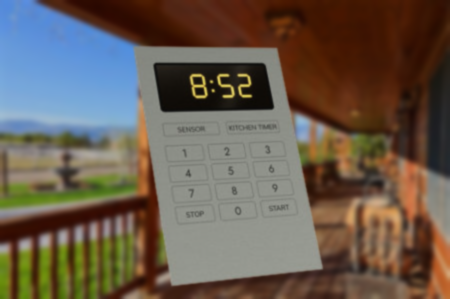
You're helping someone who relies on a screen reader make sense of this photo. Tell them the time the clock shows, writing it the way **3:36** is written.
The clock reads **8:52**
